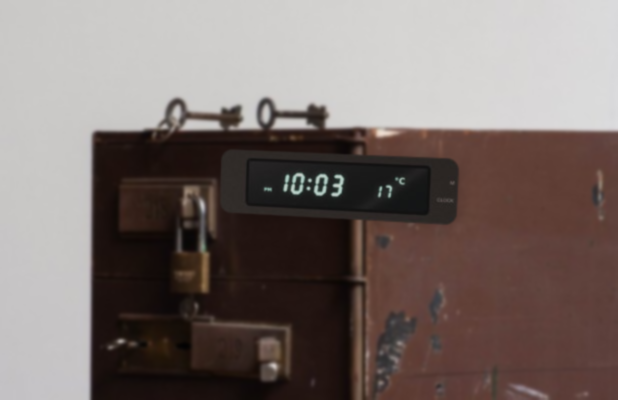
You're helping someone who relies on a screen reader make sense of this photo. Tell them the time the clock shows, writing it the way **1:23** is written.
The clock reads **10:03**
